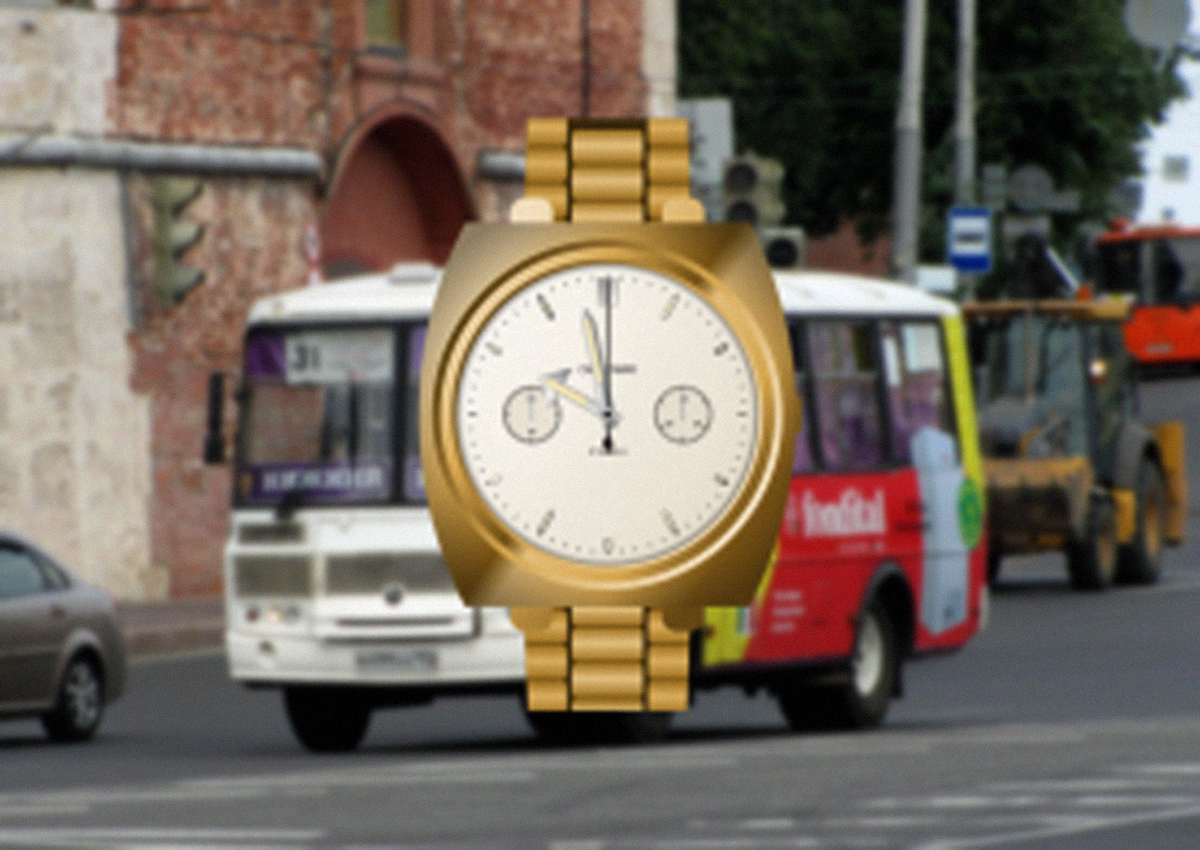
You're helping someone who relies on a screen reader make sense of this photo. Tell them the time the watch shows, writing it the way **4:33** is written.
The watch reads **9:58**
